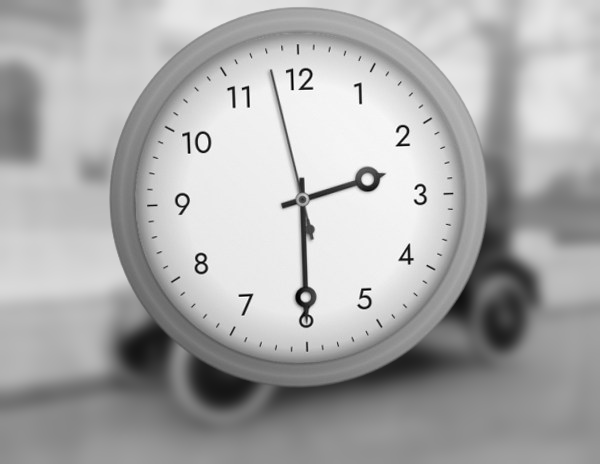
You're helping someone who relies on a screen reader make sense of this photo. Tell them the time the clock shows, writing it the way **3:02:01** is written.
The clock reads **2:29:58**
